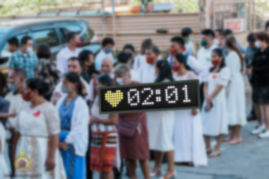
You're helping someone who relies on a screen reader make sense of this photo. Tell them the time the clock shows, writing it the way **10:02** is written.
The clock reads **2:01**
